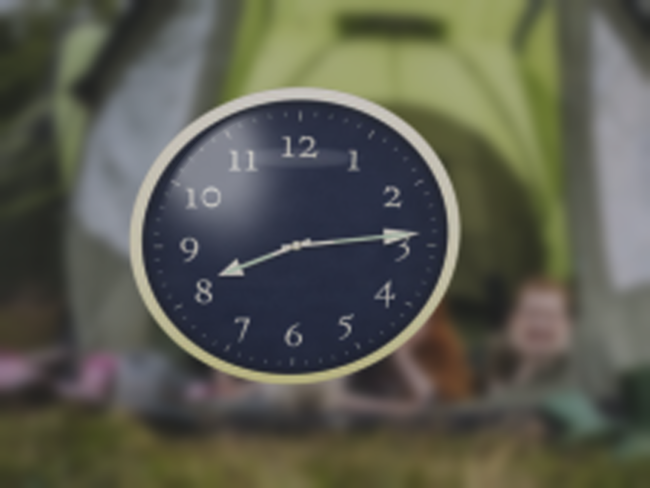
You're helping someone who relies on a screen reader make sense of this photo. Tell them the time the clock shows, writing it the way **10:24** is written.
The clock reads **8:14**
